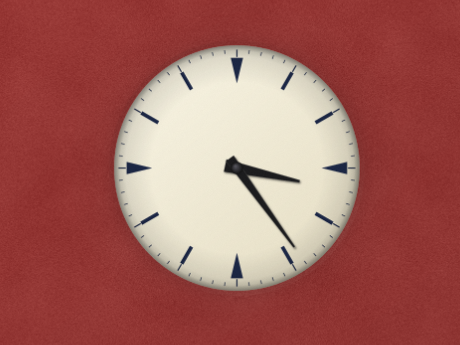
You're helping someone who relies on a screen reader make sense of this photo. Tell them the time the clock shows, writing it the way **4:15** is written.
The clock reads **3:24**
